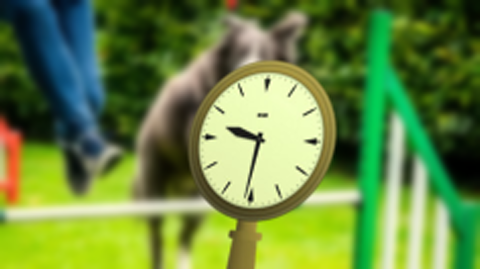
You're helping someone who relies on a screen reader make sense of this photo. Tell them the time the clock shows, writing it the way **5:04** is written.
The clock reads **9:31**
